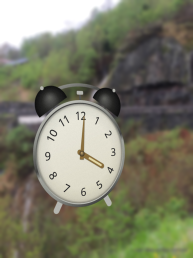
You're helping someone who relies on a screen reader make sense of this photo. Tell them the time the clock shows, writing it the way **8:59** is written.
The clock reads **4:01**
